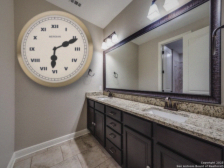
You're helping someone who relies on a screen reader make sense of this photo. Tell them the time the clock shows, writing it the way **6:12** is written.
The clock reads **6:11**
